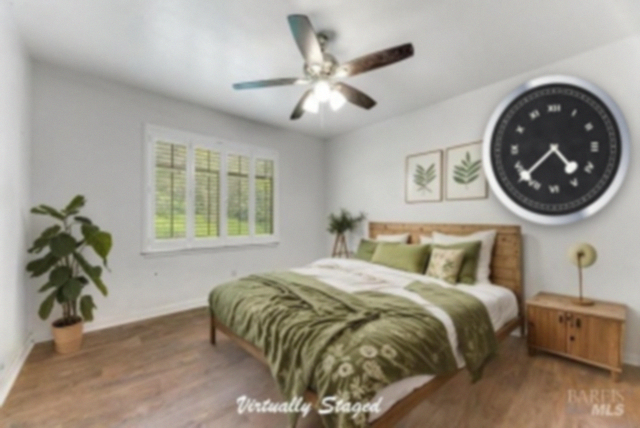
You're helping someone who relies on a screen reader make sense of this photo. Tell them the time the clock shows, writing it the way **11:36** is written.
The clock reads **4:38**
